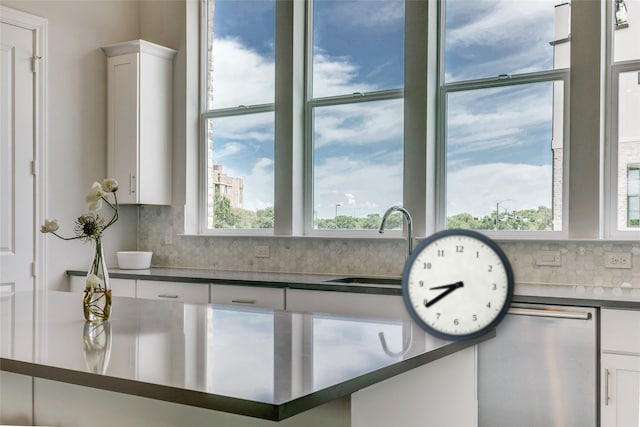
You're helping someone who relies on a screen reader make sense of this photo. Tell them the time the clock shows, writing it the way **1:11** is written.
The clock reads **8:39**
